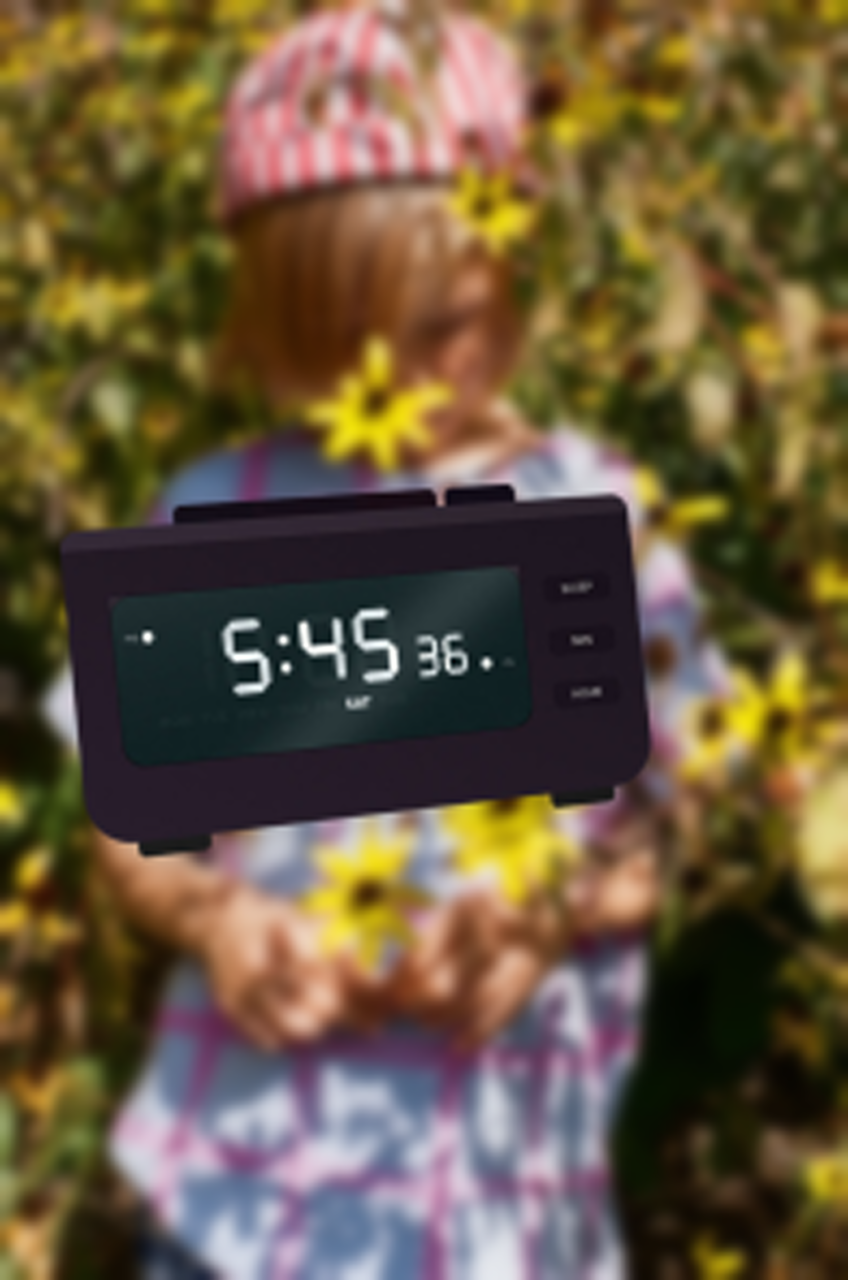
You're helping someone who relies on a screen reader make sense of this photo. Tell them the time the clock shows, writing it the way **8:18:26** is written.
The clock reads **5:45:36**
